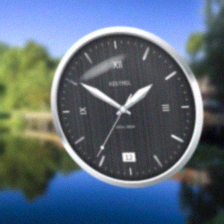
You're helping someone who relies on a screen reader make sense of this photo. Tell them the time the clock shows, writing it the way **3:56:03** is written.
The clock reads **1:50:36**
